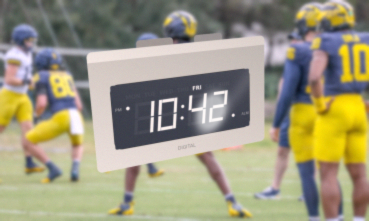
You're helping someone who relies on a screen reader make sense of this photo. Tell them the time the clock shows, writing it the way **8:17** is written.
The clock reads **10:42**
